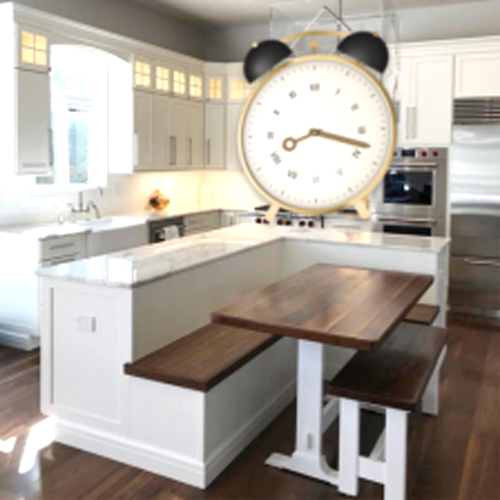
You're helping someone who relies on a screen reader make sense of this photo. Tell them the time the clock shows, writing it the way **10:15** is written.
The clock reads **8:18**
